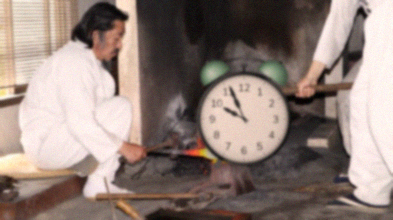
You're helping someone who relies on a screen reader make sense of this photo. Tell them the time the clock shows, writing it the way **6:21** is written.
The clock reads **9:56**
